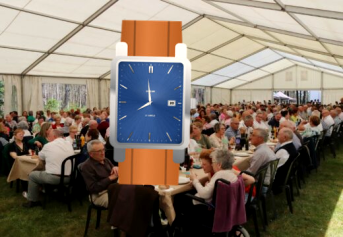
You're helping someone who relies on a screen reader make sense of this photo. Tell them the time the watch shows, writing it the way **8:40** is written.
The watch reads **7:59**
